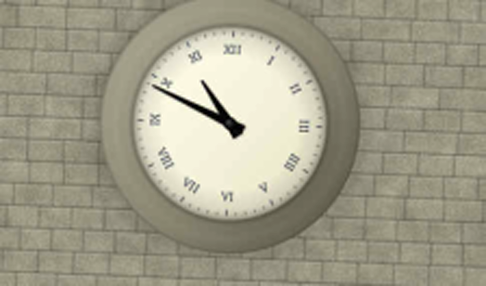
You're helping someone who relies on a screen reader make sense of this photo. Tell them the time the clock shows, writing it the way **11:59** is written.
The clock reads **10:49**
